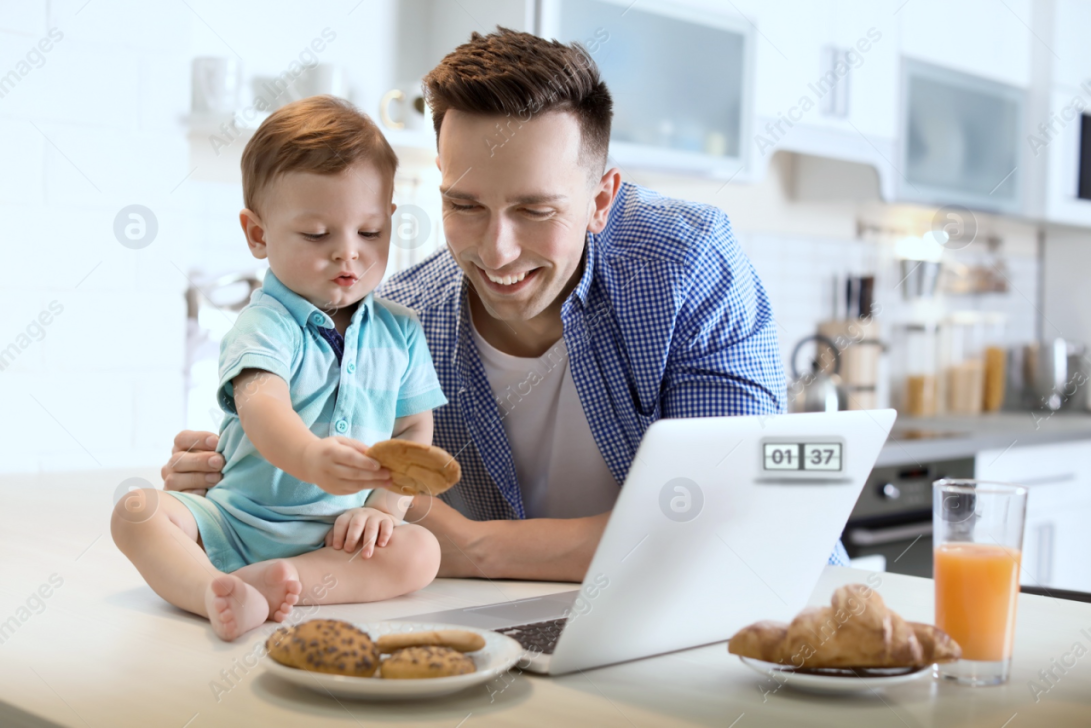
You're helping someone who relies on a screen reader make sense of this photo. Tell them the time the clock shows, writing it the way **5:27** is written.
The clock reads **1:37**
